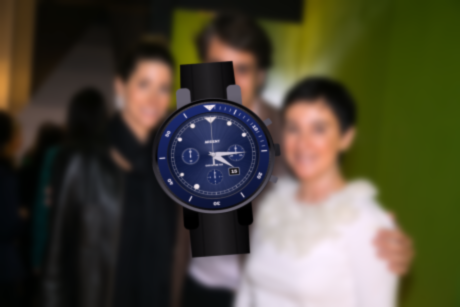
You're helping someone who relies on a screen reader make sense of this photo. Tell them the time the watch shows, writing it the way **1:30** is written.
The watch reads **4:15**
